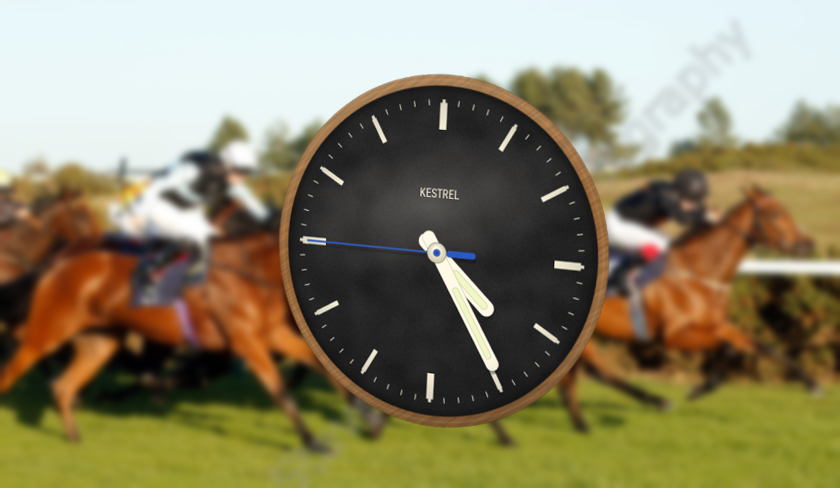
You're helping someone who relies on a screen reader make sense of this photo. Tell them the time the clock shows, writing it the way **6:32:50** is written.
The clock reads **4:24:45**
